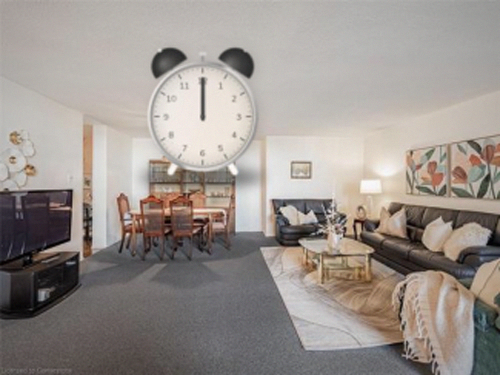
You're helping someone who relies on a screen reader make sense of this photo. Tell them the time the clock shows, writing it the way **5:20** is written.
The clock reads **12:00**
